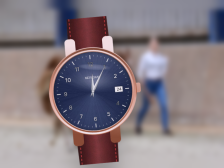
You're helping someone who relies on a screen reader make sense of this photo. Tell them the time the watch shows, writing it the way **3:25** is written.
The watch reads **12:05**
